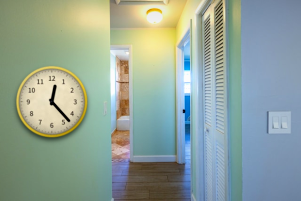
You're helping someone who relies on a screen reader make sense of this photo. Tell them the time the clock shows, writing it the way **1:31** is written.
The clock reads **12:23**
